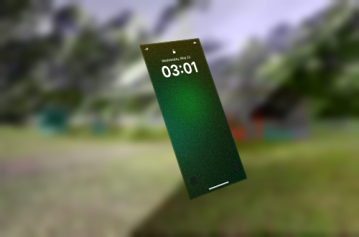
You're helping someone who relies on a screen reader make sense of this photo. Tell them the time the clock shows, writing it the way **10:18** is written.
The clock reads **3:01**
